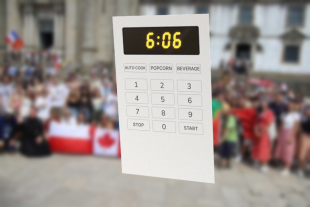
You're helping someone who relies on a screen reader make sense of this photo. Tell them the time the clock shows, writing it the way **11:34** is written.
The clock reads **6:06**
